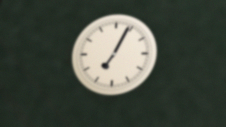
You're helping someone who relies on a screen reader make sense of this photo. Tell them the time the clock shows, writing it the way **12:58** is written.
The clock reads **7:04**
